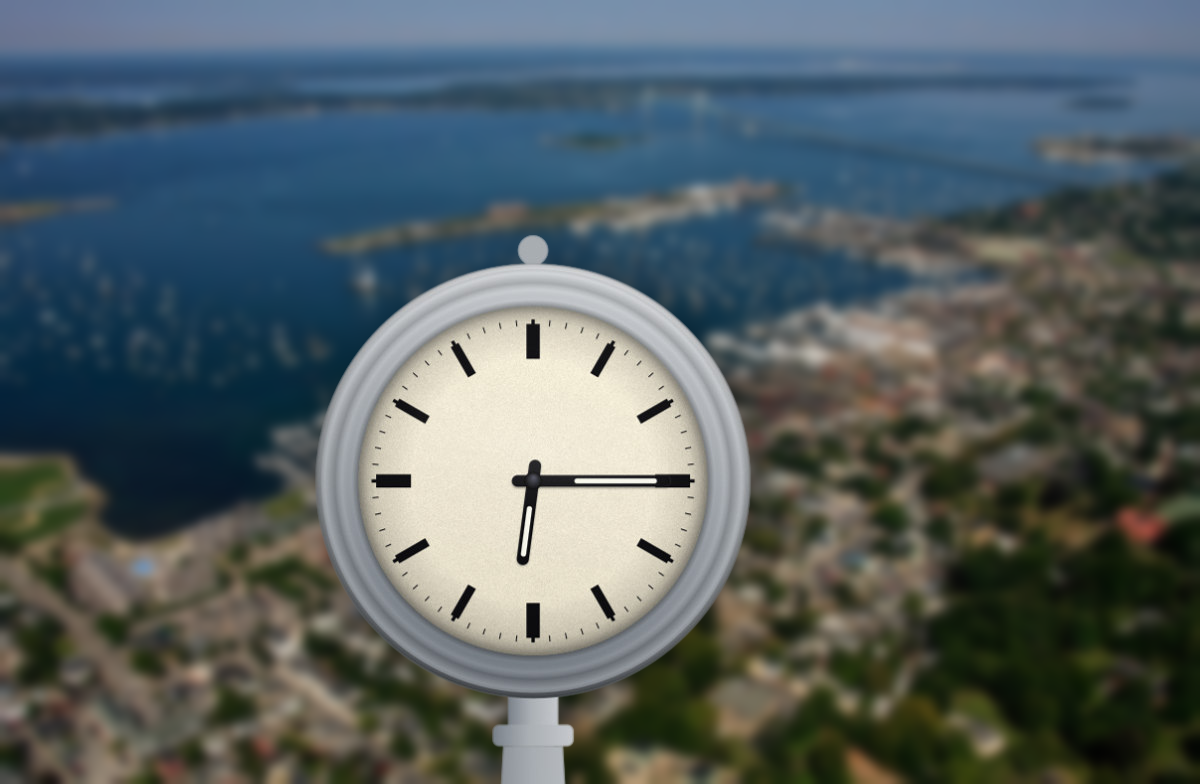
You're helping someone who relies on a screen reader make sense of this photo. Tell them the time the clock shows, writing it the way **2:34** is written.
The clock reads **6:15**
